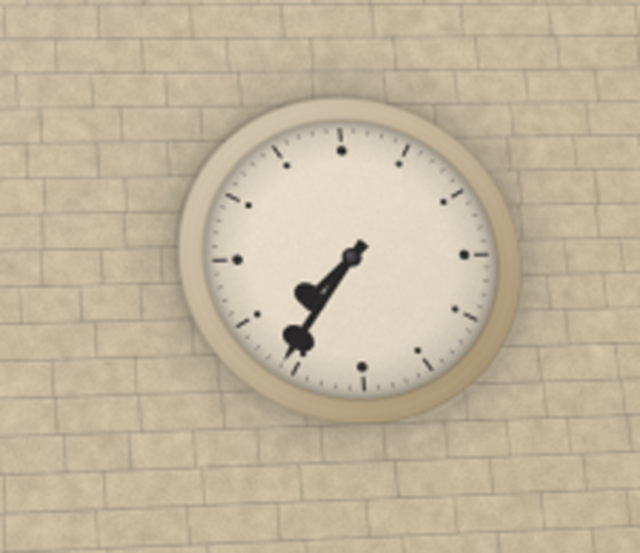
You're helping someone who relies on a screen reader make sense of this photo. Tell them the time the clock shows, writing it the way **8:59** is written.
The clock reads **7:36**
